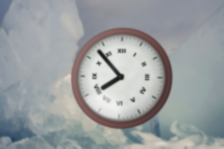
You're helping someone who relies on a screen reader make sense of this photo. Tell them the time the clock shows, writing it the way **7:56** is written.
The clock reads **7:53**
